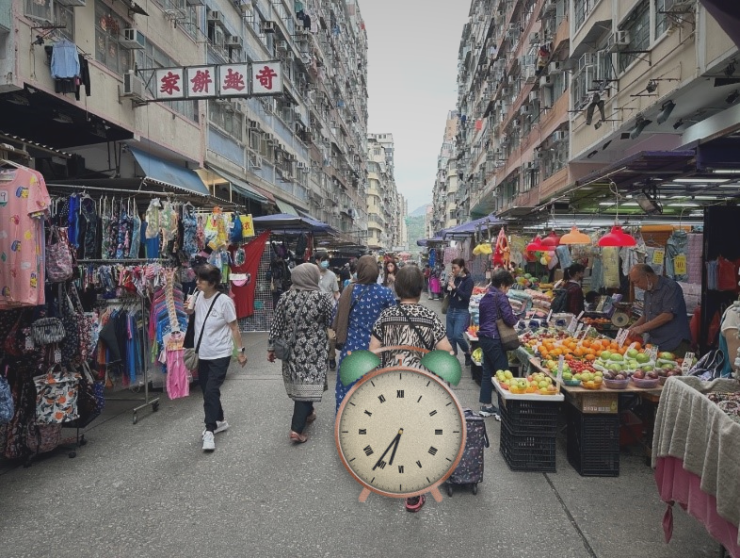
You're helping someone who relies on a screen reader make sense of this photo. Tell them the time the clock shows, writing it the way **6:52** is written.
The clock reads **6:36**
